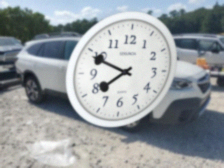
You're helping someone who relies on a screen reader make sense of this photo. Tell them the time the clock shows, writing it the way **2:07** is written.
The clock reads **7:49**
